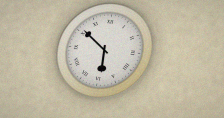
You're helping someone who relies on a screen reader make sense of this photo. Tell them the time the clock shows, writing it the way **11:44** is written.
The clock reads **5:51**
